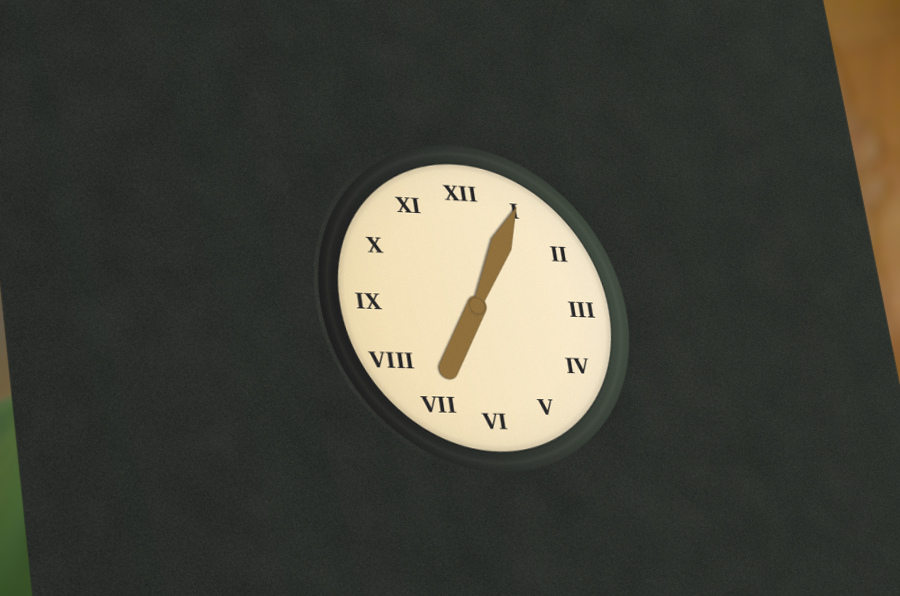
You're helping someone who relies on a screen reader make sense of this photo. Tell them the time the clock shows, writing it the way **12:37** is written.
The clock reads **7:05**
